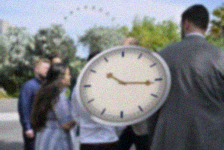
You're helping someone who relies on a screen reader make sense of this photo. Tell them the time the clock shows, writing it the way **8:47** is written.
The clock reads **10:16**
